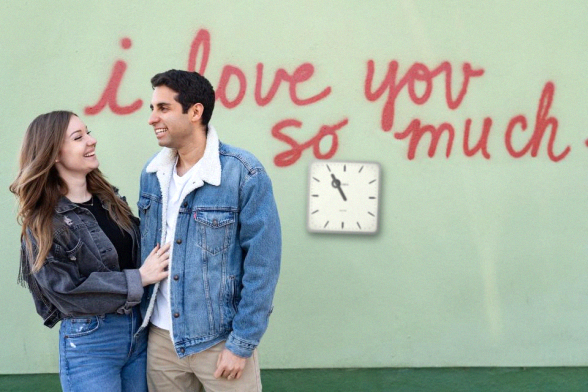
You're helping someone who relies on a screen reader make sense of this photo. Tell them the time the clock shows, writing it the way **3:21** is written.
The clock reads **10:55**
